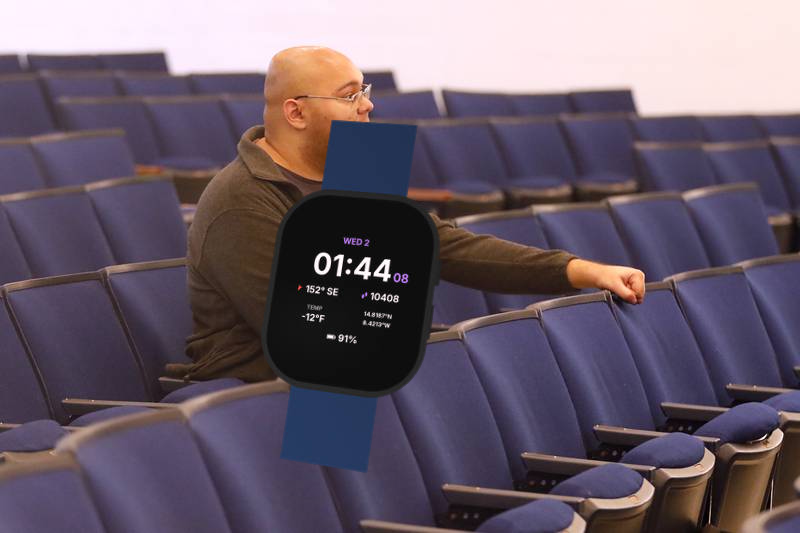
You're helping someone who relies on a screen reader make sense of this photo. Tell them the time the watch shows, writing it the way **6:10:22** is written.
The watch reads **1:44:08**
